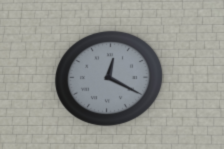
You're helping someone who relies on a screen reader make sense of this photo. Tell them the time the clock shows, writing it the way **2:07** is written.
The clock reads **12:20**
